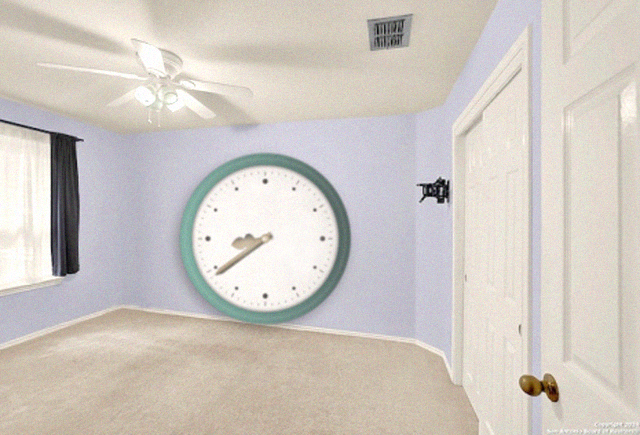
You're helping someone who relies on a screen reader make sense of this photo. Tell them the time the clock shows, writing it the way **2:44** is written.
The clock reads **8:39**
